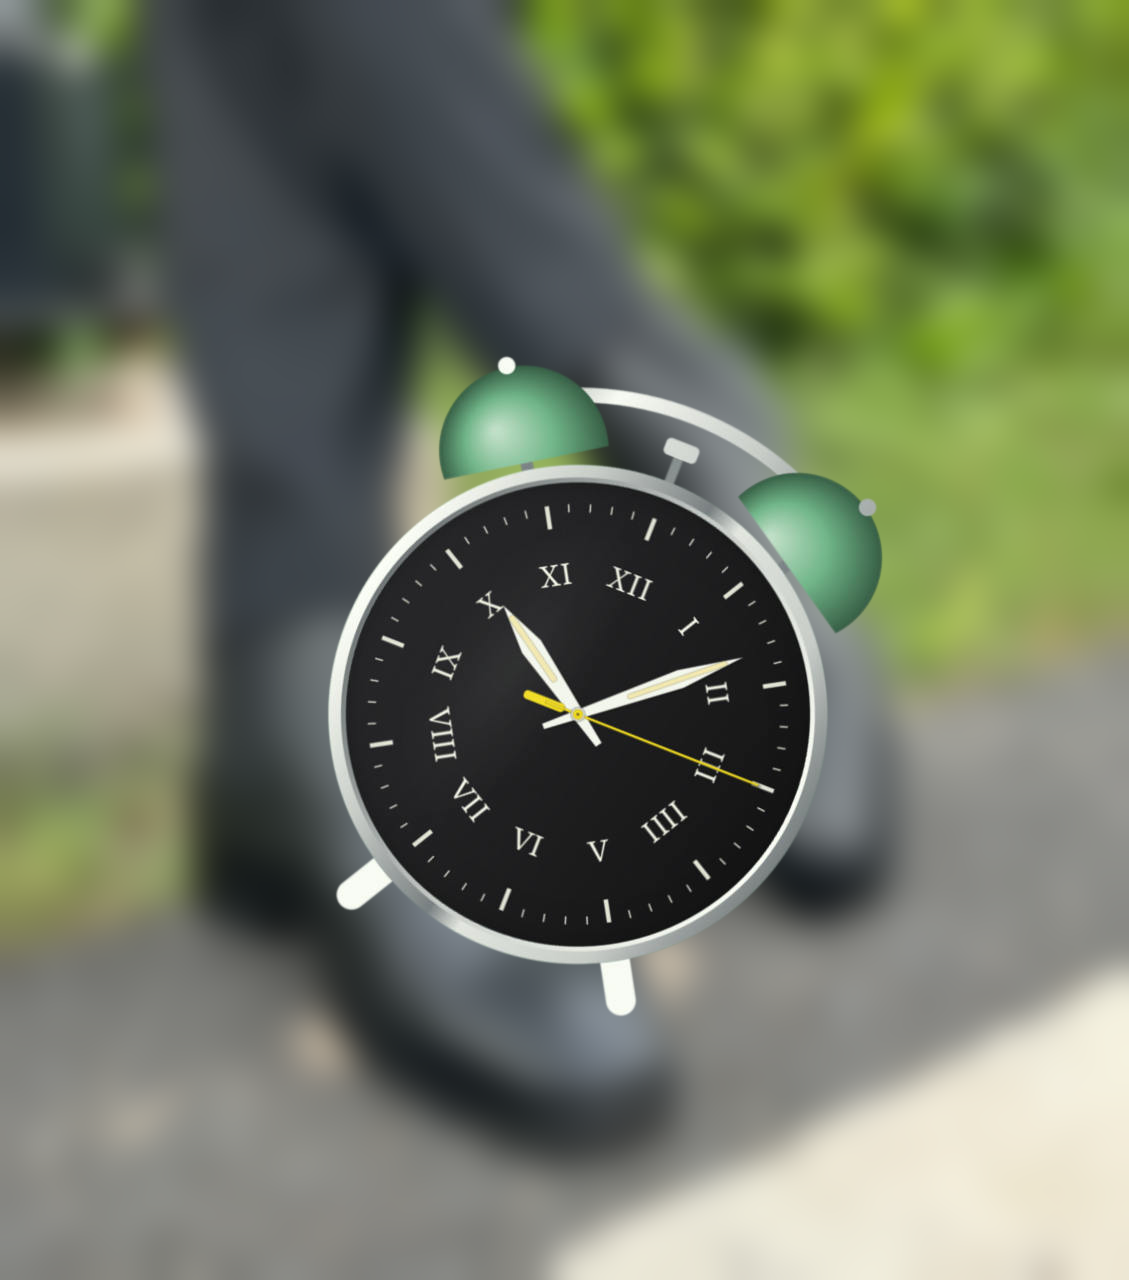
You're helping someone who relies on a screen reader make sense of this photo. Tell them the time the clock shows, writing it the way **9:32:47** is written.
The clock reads **10:08:15**
